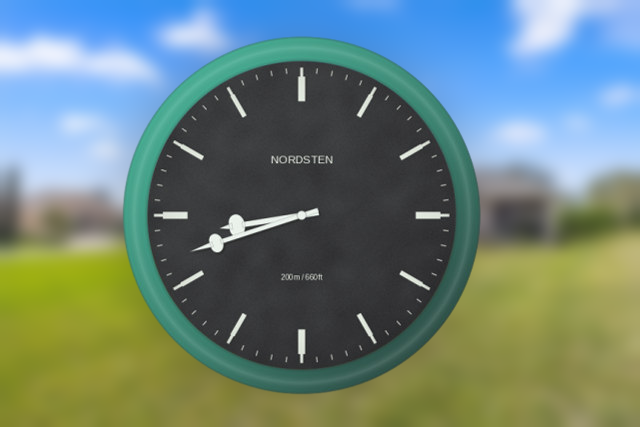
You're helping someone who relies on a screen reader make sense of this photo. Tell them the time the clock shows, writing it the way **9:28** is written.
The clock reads **8:42**
